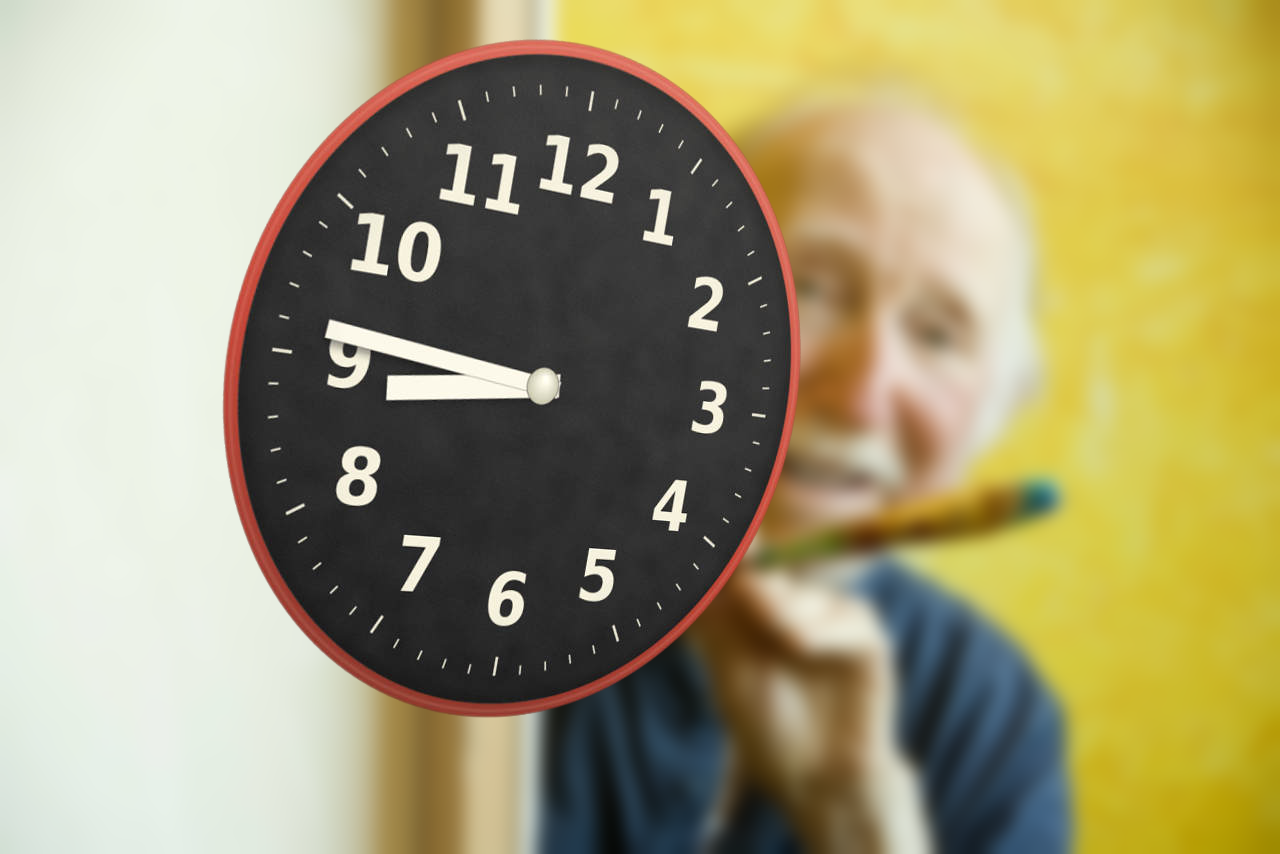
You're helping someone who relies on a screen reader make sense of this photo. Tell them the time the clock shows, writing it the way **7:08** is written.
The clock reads **8:46**
